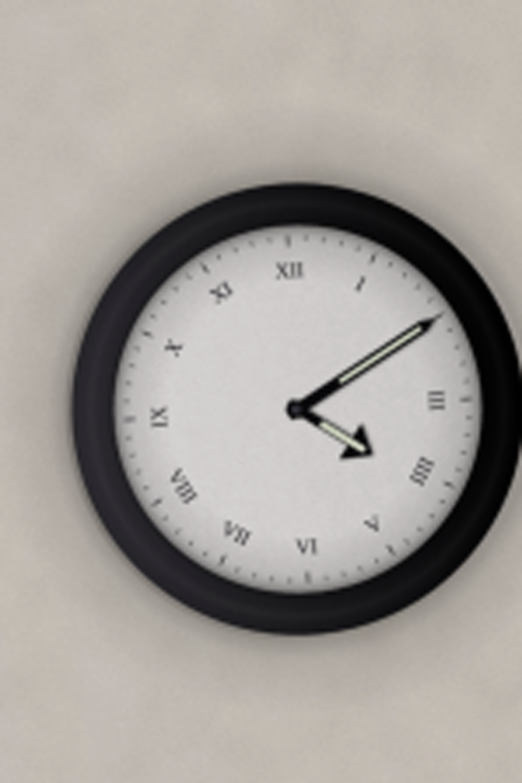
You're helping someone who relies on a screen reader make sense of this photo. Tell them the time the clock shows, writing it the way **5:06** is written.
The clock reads **4:10**
